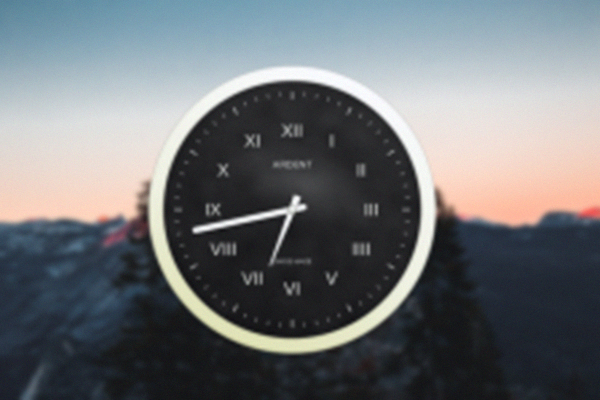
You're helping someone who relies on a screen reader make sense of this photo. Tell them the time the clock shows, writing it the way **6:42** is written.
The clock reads **6:43**
